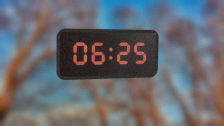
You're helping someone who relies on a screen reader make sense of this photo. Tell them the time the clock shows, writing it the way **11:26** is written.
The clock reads **6:25**
